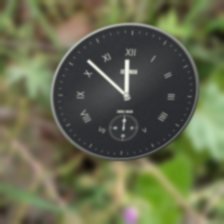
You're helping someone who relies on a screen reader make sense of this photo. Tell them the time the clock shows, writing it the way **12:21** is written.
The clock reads **11:52**
